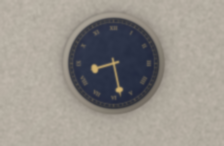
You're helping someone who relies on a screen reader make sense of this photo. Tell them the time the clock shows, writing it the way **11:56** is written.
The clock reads **8:28**
